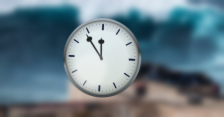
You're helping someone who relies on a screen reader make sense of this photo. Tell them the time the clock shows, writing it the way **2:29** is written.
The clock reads **11:54**
